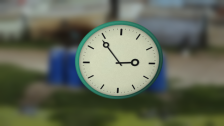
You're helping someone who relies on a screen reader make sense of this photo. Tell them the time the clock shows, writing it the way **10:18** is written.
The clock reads **2:54**
